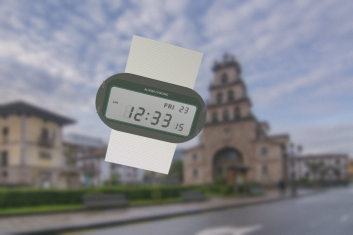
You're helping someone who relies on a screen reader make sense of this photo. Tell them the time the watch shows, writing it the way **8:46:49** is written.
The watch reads **12:33:15**
